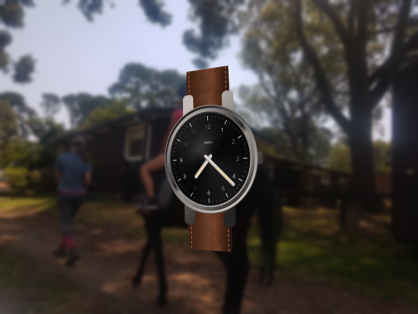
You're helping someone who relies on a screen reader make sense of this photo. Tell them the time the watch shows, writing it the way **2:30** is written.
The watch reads **7:22**
